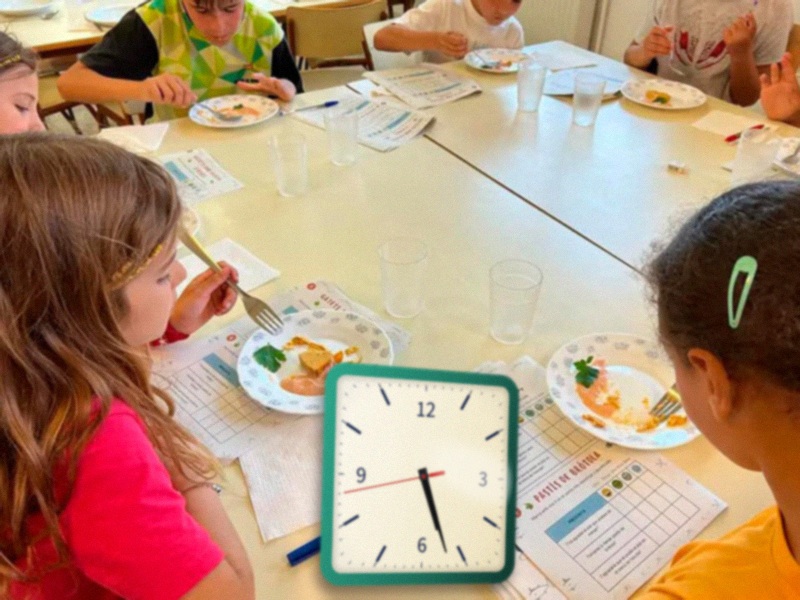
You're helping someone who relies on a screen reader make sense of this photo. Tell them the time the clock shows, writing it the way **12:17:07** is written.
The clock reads **5:26:43**
